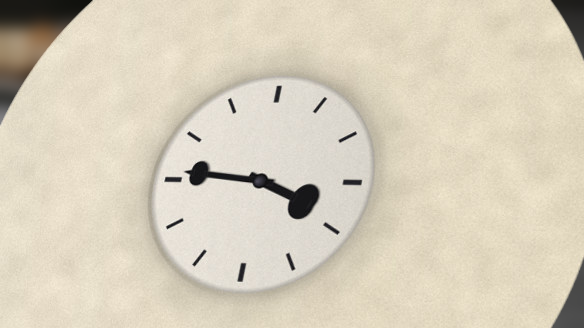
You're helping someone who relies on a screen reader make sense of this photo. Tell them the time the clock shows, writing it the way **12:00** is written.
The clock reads **3:46**
